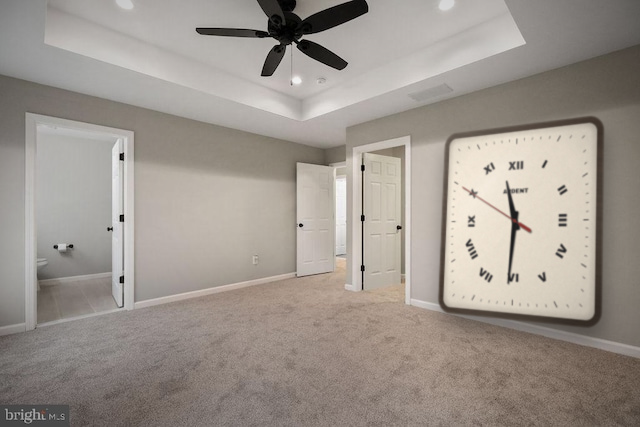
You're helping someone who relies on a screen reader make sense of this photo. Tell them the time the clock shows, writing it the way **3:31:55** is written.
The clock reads **11:30:50**
